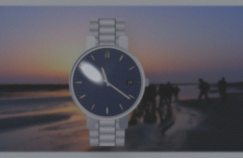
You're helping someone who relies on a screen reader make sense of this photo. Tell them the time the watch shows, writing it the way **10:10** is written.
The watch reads **11:21**
